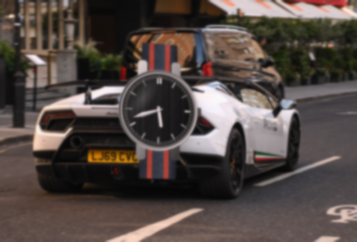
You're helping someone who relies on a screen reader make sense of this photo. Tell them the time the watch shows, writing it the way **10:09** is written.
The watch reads **5:42**
